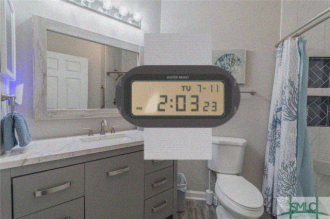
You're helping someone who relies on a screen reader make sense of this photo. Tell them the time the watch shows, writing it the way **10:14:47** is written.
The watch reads **2:03:23**
